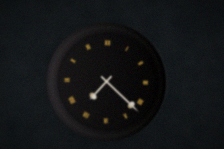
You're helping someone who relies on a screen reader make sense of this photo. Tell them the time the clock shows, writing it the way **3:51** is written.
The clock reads **7:22**
